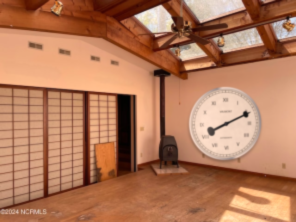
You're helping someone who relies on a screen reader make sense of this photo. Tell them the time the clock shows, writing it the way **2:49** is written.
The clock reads **8:11**
